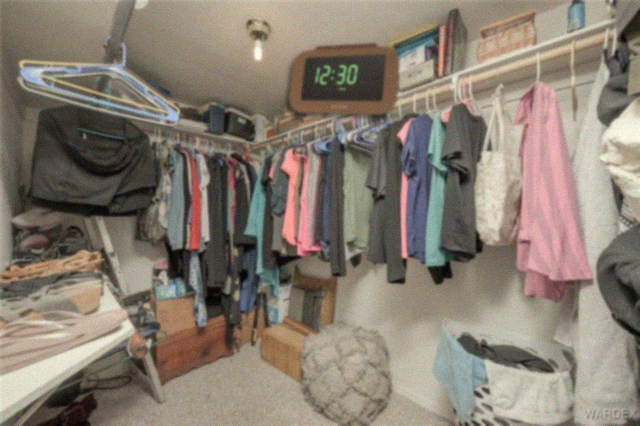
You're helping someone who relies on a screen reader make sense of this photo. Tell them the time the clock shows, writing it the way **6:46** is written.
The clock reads **12:30**
